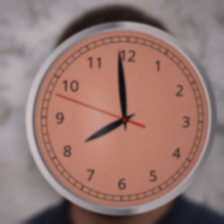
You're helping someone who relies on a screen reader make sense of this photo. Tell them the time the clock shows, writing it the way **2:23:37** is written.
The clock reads **7:58:48**
